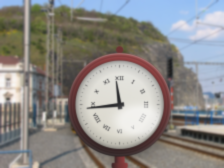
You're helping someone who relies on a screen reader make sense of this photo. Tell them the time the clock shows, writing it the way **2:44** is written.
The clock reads **11:44**
